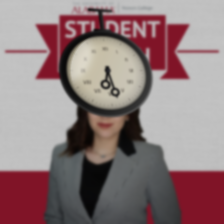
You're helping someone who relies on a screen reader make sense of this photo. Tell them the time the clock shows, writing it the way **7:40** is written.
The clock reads **6:28**
